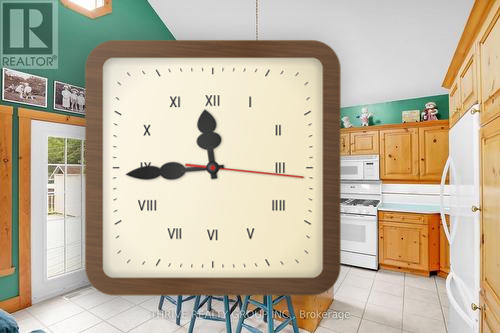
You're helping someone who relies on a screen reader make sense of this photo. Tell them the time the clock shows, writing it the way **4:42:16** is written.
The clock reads **11:44:16**
